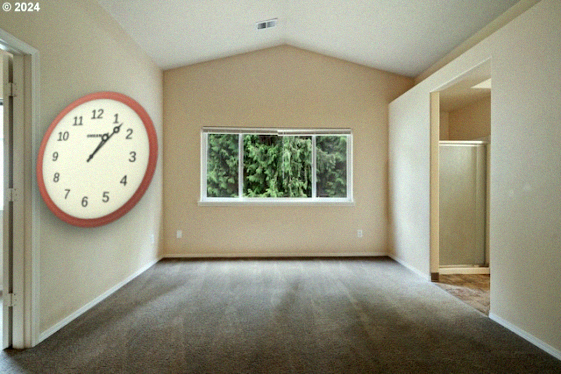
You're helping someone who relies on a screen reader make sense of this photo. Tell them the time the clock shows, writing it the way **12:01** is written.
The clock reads **1:07**
